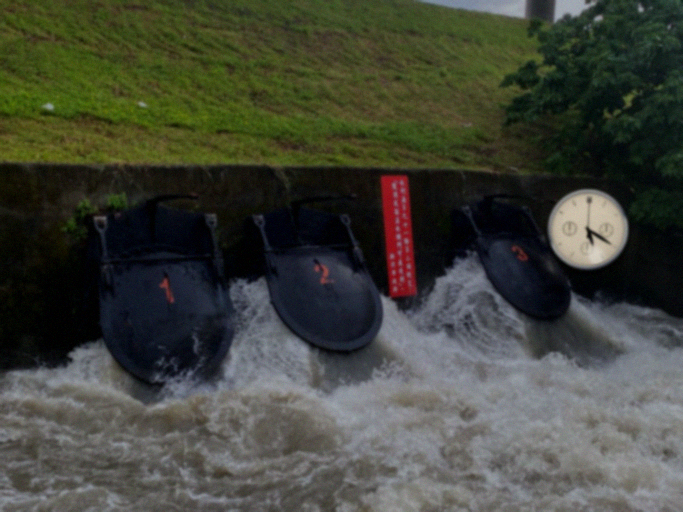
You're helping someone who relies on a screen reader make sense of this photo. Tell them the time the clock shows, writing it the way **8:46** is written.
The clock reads **5:20**
